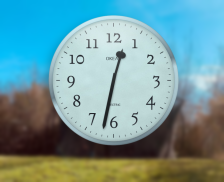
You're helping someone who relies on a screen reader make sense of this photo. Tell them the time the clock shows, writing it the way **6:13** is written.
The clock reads **12:32**
